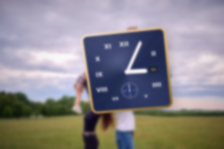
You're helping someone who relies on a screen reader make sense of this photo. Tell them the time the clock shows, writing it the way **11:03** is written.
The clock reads **3:05**
